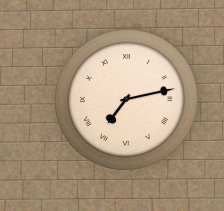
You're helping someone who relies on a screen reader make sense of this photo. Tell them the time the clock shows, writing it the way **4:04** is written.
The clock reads **7:13**
